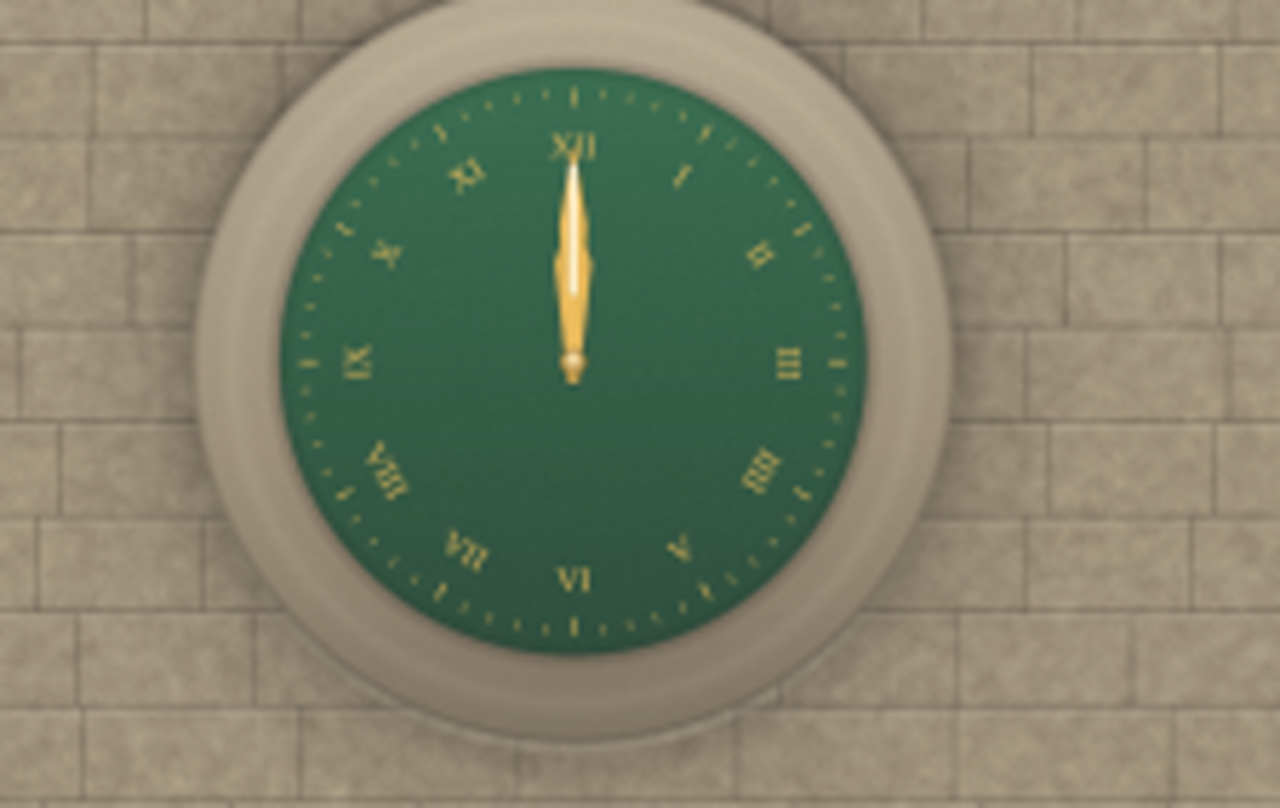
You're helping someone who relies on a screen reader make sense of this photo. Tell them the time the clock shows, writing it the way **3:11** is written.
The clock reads **12:00**
